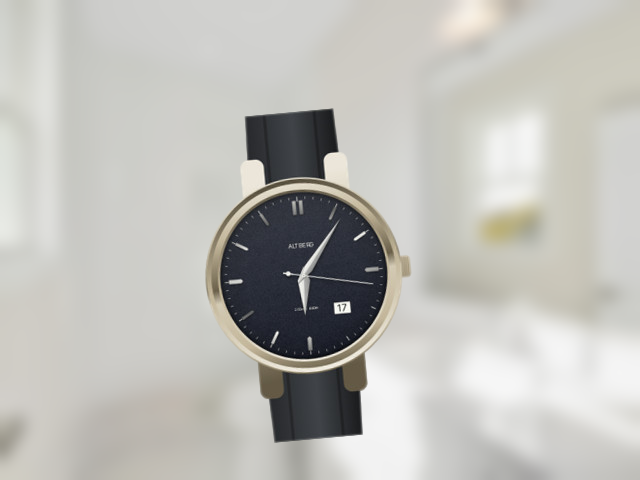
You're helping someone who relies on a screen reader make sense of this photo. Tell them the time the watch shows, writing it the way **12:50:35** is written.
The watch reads **6:06:17**
